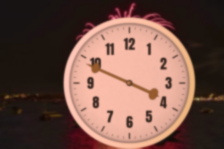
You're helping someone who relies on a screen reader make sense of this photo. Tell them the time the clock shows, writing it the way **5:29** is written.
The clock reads **3:49**
